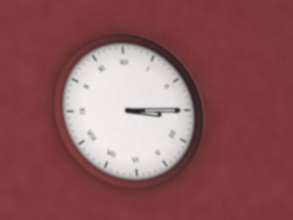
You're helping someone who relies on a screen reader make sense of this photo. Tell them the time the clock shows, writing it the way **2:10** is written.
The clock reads **3:15**
